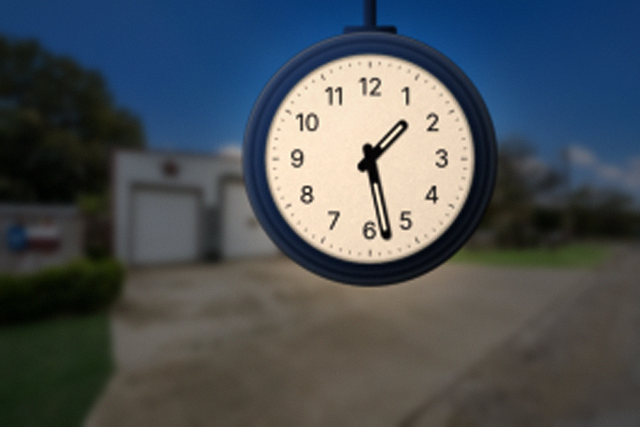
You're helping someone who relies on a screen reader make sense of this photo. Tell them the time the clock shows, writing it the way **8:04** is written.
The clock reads **1:28**
